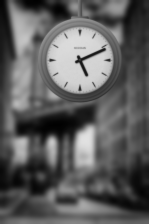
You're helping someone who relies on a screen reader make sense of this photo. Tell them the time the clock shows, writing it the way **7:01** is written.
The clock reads **5:11**
